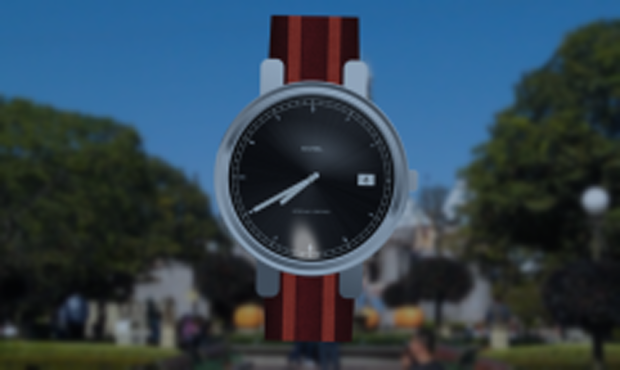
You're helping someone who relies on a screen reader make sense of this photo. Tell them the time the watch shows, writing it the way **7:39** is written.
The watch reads **7:40**
